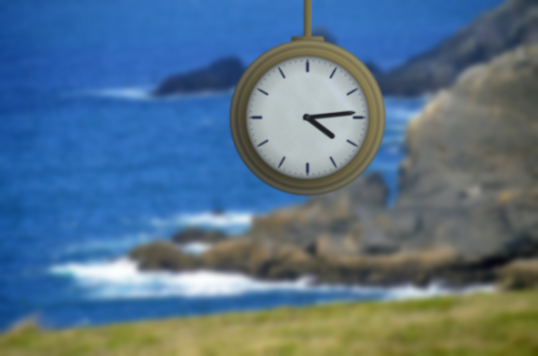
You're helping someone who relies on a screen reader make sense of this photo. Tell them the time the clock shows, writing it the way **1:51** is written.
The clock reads **4:14**
